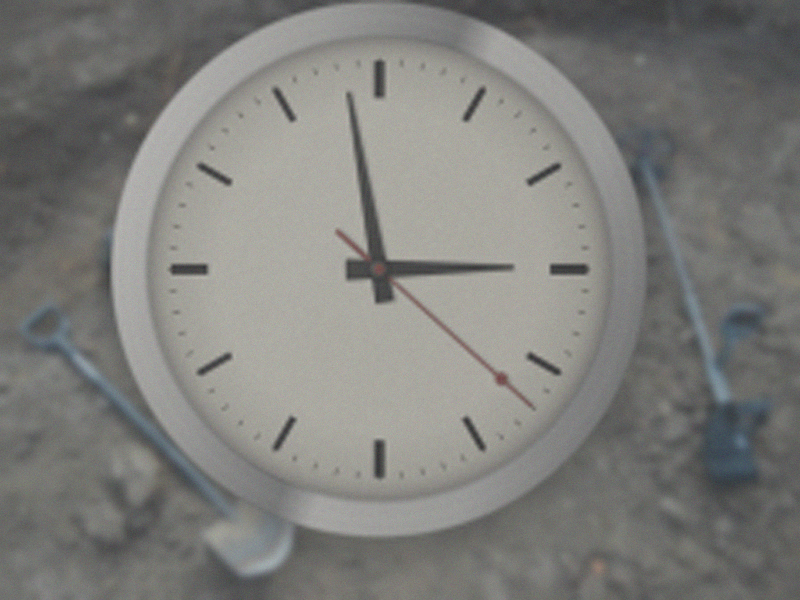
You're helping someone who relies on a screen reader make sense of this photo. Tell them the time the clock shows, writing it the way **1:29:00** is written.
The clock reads **2:58:22**
